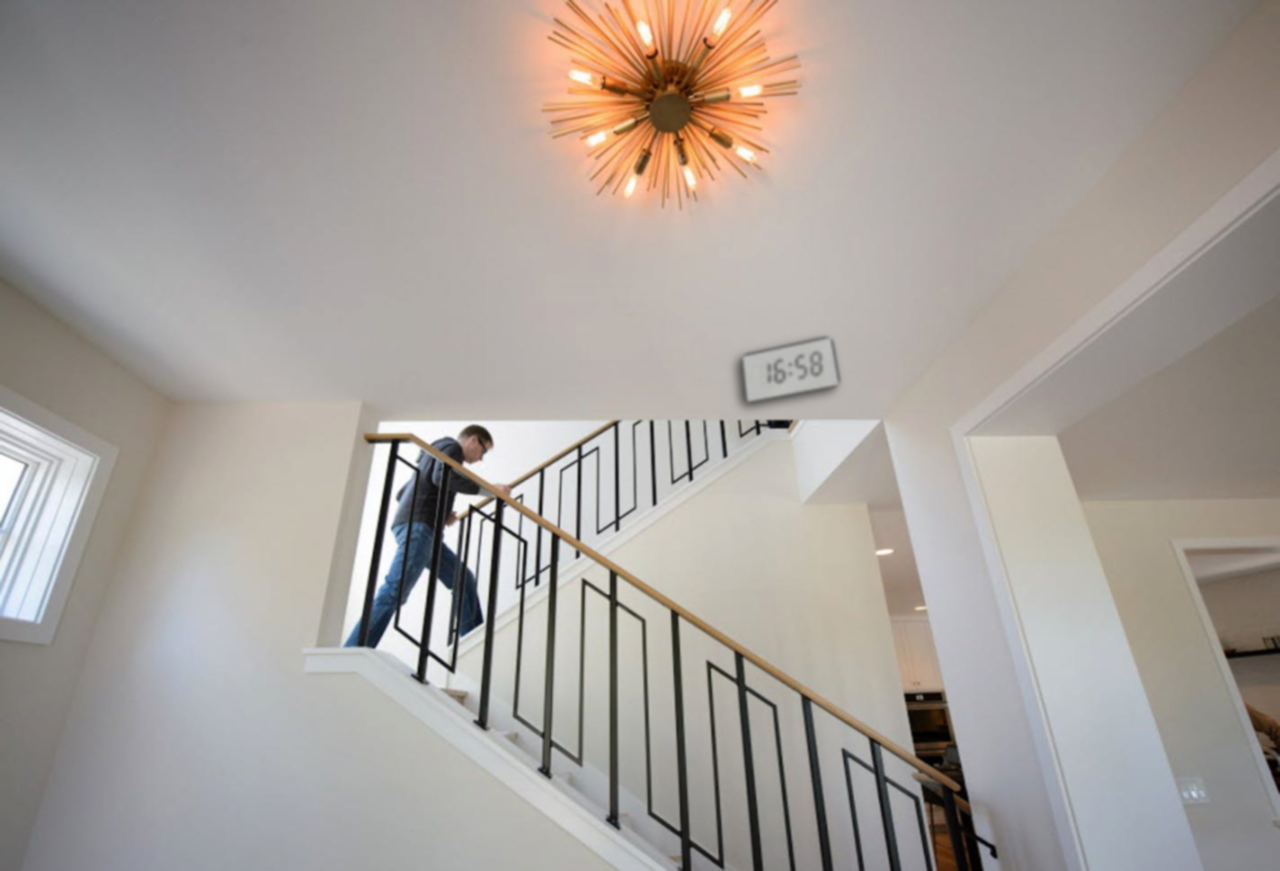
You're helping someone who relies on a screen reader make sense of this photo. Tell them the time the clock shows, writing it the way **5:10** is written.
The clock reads **16:58**
